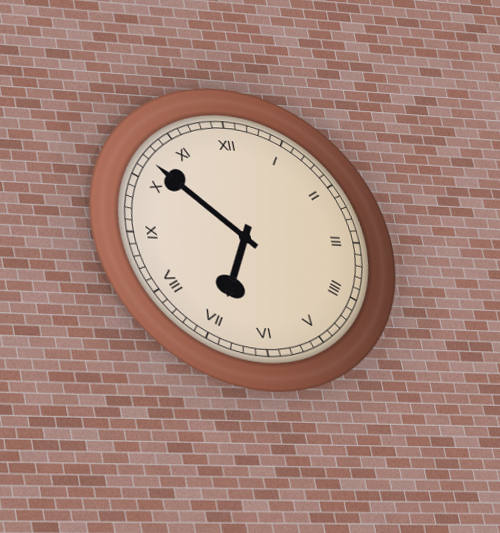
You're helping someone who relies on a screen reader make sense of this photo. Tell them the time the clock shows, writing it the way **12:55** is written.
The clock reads **6:52**
